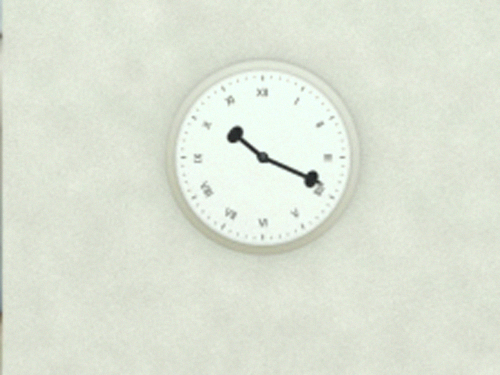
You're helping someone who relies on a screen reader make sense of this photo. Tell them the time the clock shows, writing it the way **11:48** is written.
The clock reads **10:19**
